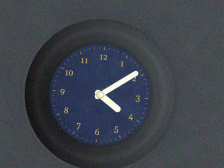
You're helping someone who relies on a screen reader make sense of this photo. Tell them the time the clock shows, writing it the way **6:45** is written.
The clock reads **4:09**
